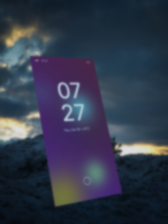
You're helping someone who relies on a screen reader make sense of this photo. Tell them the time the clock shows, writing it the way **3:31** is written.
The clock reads **7:27**
